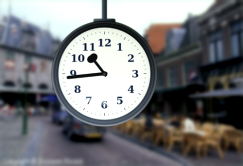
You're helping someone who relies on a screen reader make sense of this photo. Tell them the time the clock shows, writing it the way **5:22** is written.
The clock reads **10:44**
